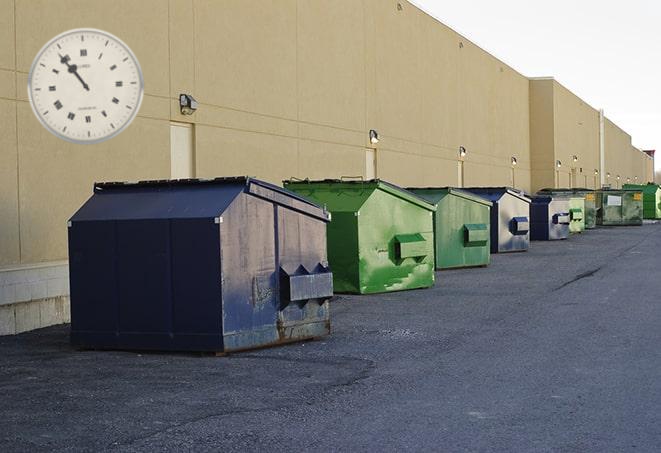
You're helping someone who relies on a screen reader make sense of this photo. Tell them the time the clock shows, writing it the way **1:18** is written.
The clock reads **10:54**
